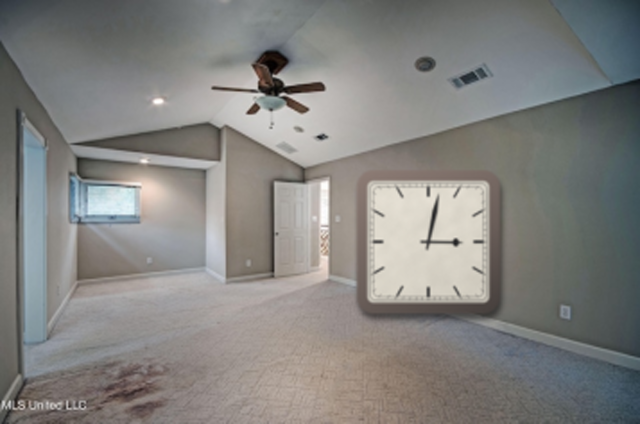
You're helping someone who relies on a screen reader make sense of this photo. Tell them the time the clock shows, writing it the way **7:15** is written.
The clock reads **3:02**
